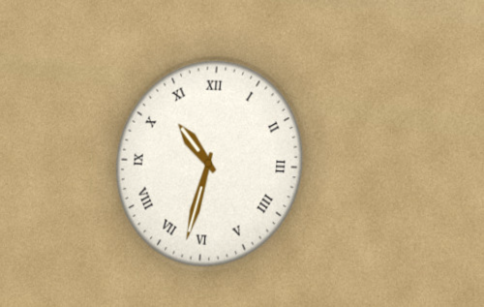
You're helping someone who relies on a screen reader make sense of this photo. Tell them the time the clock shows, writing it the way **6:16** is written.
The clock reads **10:32**
